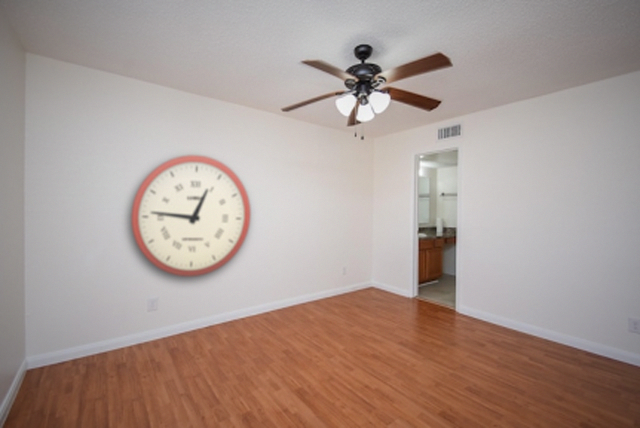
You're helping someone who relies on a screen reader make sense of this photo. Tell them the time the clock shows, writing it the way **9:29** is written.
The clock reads **12:46**
